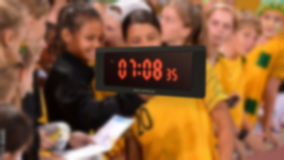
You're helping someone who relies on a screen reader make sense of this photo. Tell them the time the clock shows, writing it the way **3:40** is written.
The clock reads **7:08**
